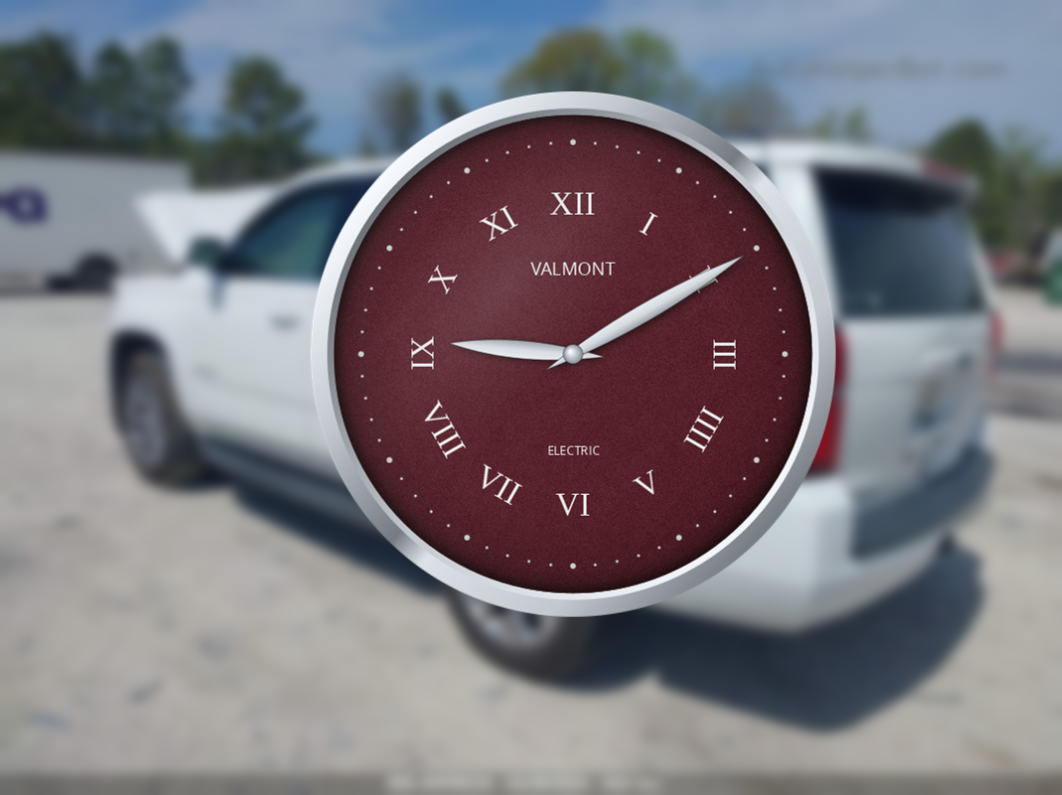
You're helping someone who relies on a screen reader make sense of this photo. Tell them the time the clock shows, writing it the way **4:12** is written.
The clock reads **9:10**
